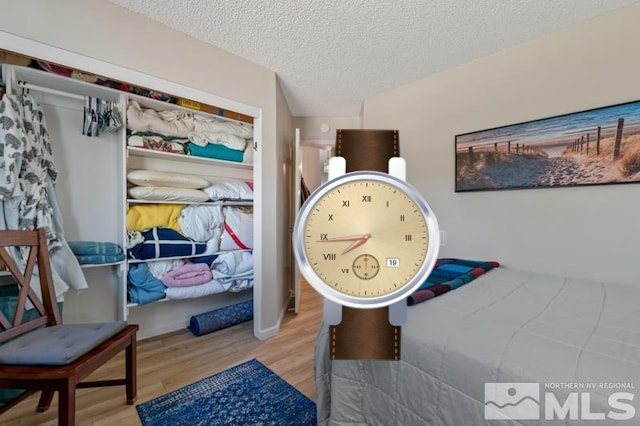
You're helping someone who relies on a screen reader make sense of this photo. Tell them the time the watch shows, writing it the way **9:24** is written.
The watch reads **7:44**
